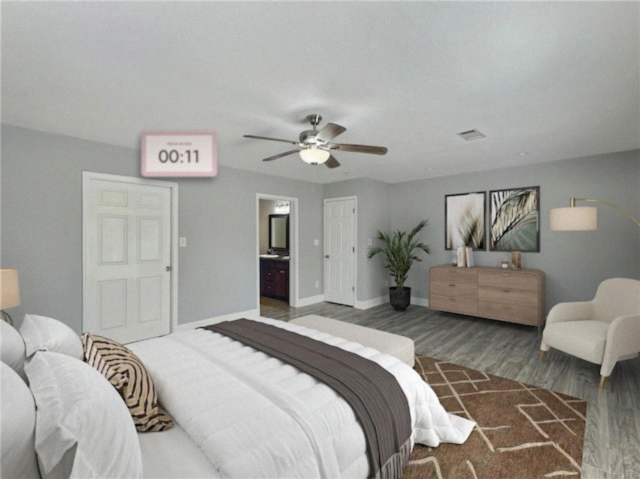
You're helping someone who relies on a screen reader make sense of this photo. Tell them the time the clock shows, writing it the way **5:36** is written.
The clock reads **0:11**
